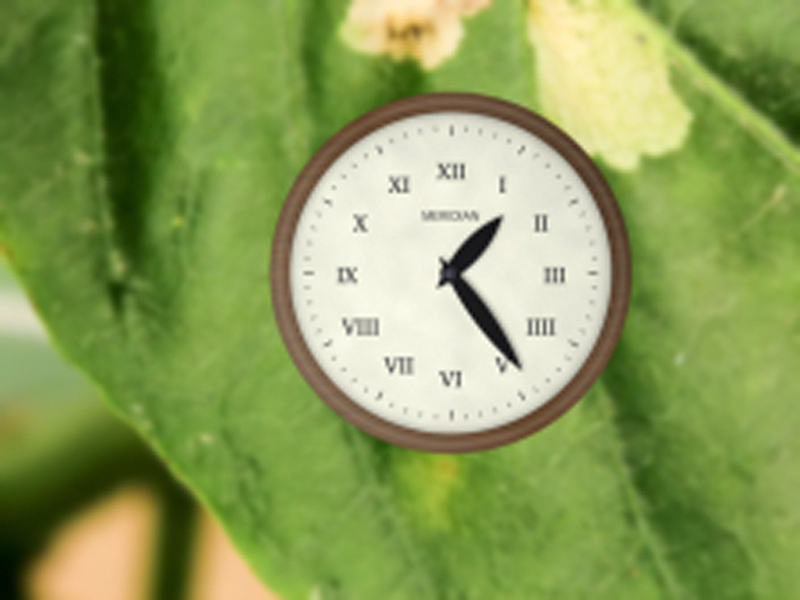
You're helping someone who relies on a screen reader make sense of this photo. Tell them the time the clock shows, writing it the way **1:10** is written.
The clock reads **1:24**
